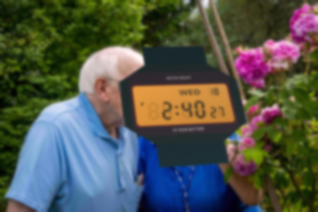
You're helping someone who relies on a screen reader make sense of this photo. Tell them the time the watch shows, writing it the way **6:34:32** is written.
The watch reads **2:40:27**
